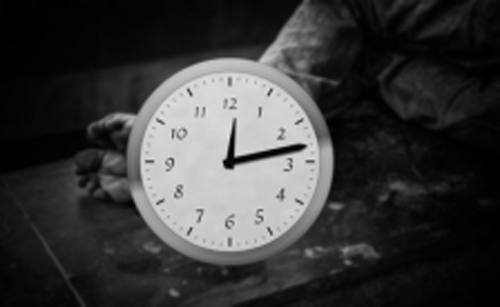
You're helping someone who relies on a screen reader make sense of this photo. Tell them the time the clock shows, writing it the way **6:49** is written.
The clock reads **12:13**
